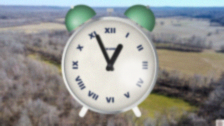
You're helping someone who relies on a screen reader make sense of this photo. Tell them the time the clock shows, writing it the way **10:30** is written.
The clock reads **12:56**
